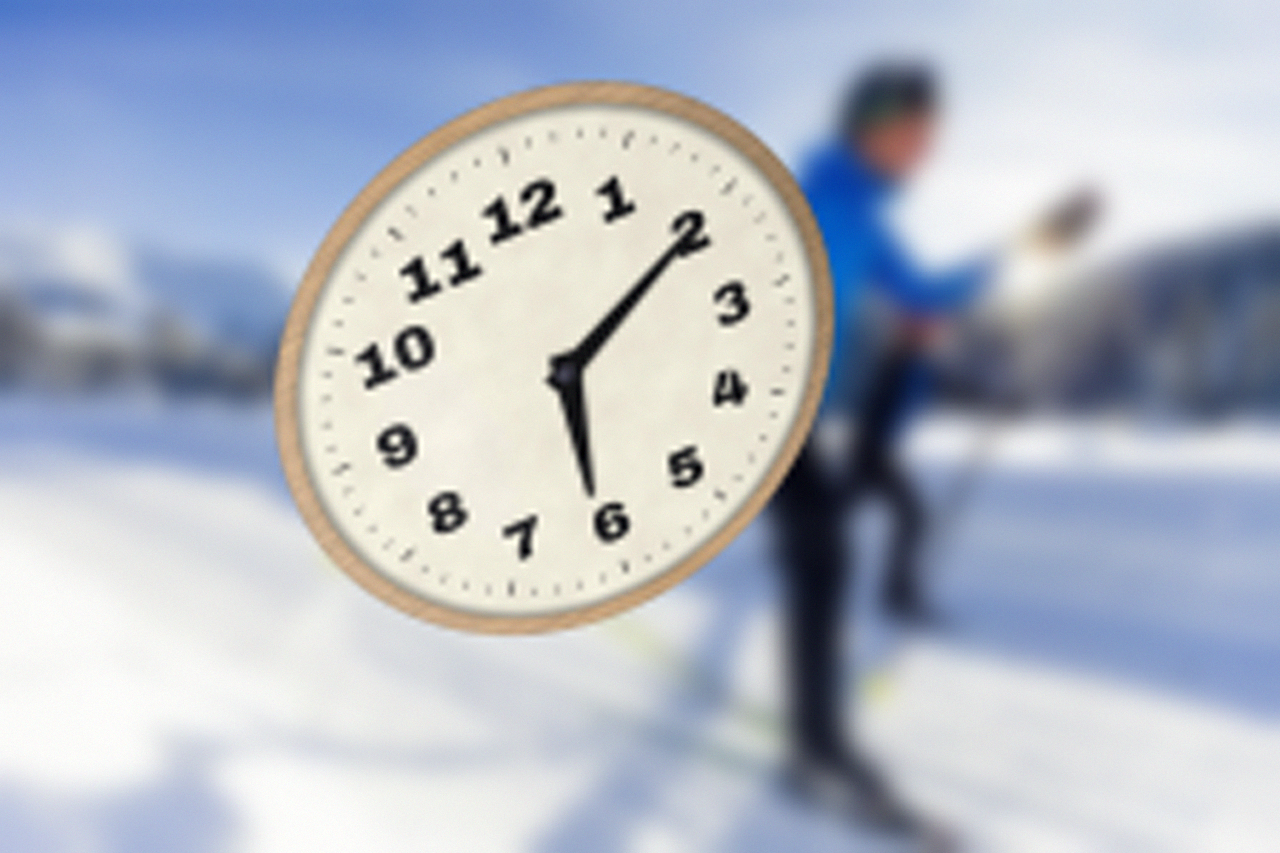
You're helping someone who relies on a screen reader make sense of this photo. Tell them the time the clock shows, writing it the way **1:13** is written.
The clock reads **6:10**
